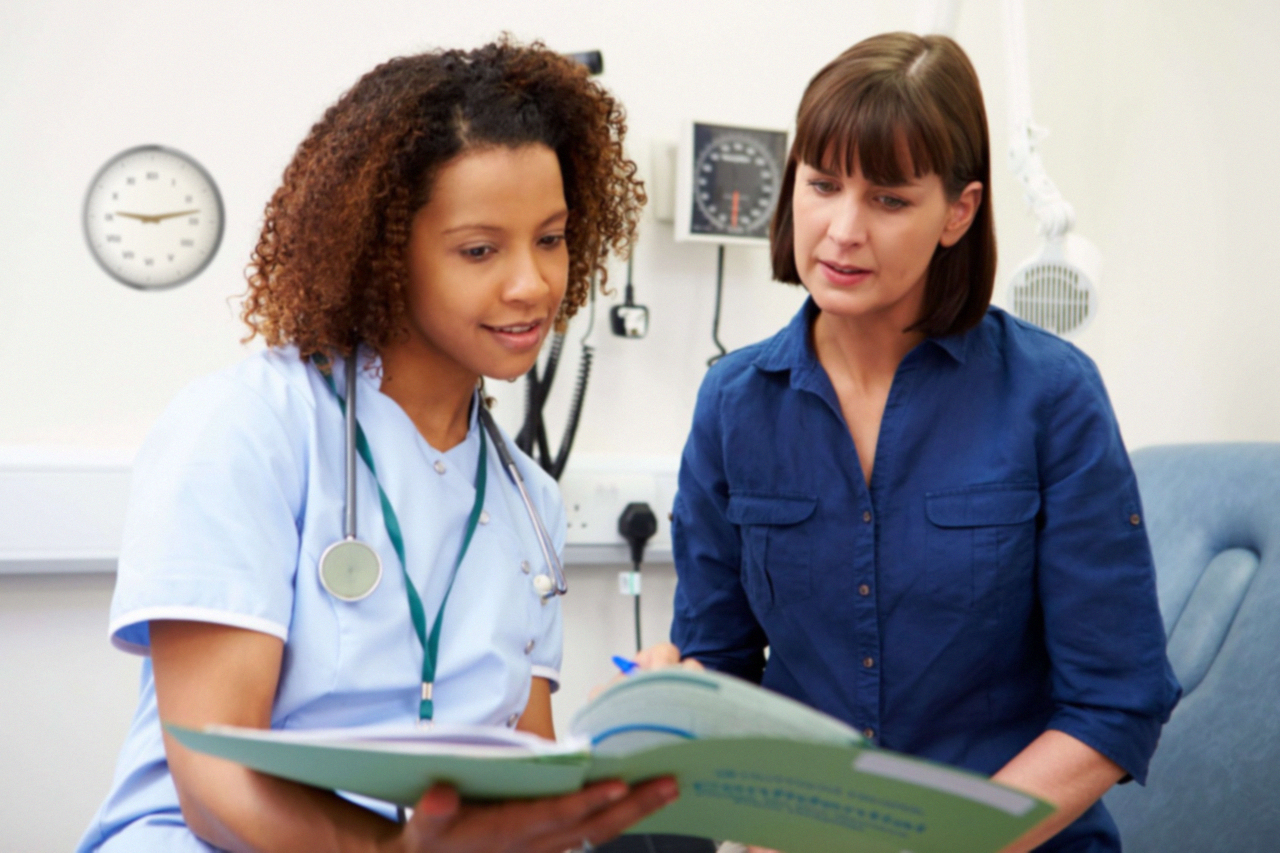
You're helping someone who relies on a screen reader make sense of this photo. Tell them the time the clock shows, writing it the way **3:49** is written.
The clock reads **9:13**
